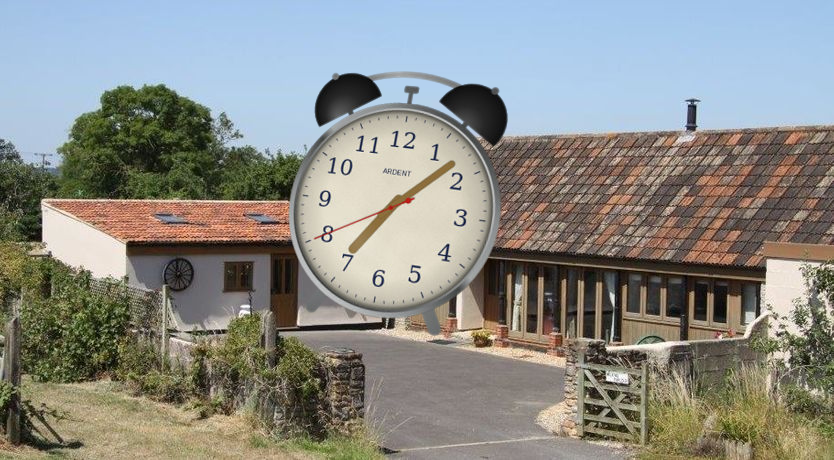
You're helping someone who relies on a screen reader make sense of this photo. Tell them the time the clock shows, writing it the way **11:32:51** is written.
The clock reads **7:07:40**
